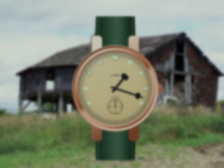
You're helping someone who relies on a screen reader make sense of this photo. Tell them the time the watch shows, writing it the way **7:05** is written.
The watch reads **1:18**
